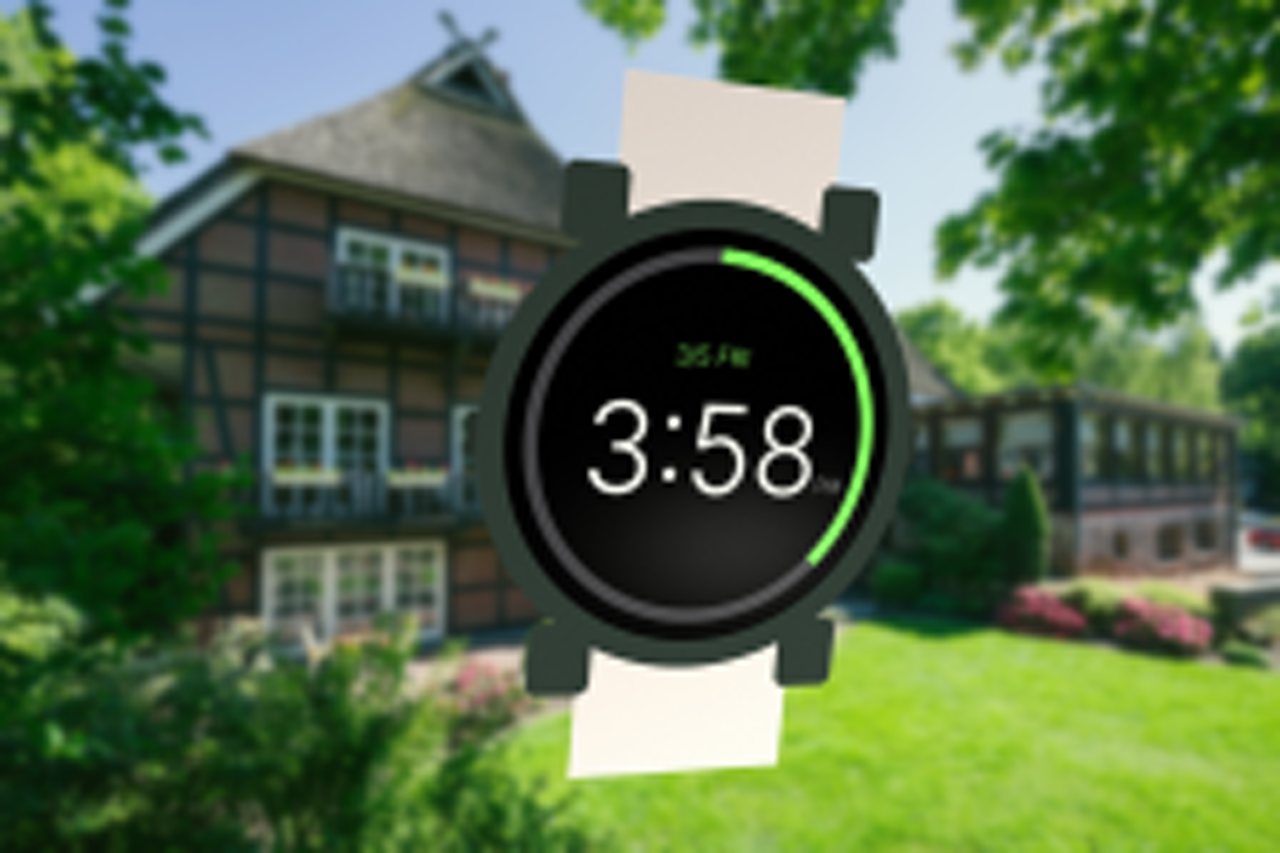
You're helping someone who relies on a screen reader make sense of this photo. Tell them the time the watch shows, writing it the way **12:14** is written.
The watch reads **3:58**
